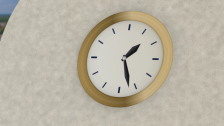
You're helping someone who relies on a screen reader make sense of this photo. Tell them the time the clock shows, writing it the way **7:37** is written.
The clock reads **1:27**
